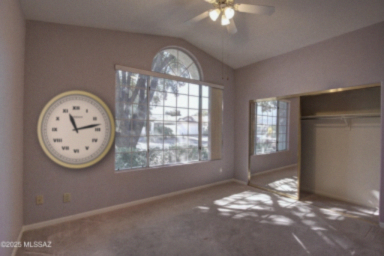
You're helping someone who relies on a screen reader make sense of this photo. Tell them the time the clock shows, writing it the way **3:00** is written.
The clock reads **11:13**
